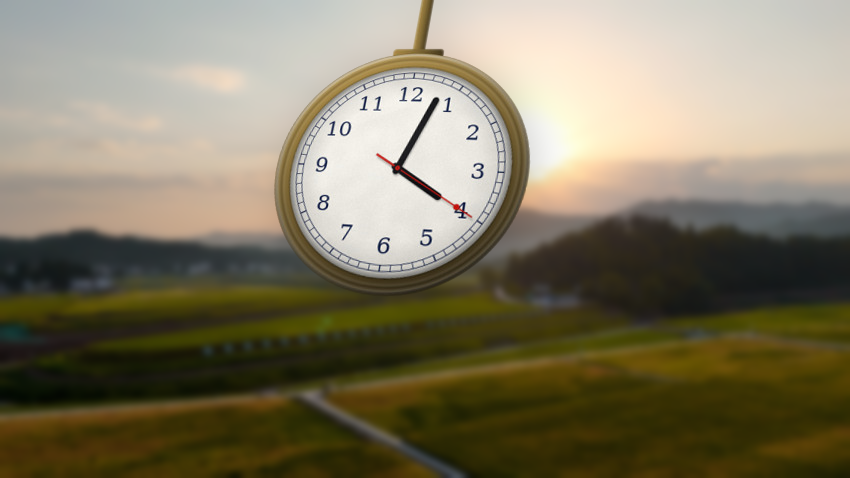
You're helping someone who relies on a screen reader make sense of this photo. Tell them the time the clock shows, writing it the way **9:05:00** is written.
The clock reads **4:03:20**
